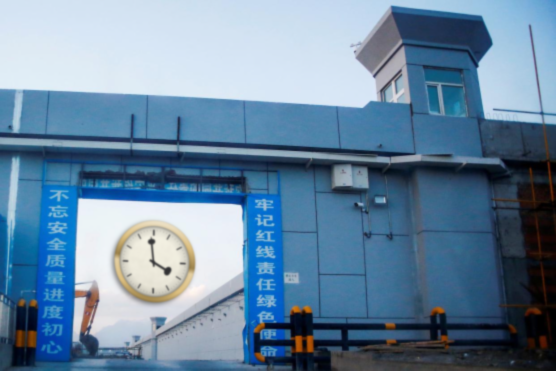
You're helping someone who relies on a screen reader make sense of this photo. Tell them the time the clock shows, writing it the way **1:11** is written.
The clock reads **3:59**
